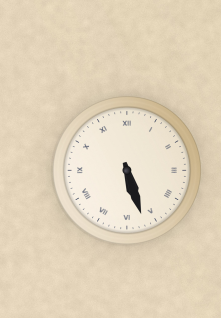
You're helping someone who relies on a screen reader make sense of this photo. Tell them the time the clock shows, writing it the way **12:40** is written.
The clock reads **5:27**
